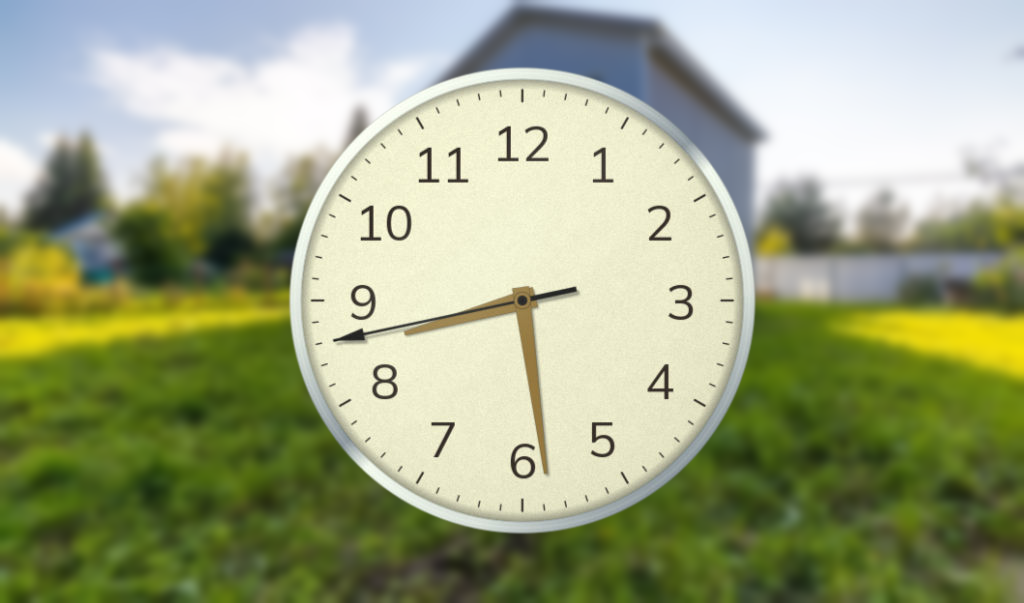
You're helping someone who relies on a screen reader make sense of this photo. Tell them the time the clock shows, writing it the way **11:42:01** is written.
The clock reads **8:28:43**
